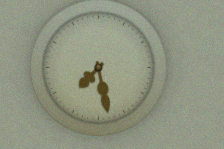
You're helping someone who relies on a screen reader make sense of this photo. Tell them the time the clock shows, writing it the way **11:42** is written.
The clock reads **7:28**
